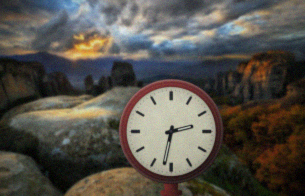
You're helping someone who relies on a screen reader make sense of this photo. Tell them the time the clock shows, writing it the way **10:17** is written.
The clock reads **2:32**
